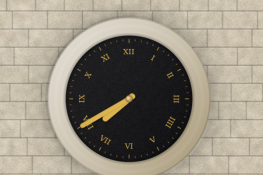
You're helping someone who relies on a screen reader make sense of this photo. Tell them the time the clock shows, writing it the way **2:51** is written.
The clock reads **7:40**
